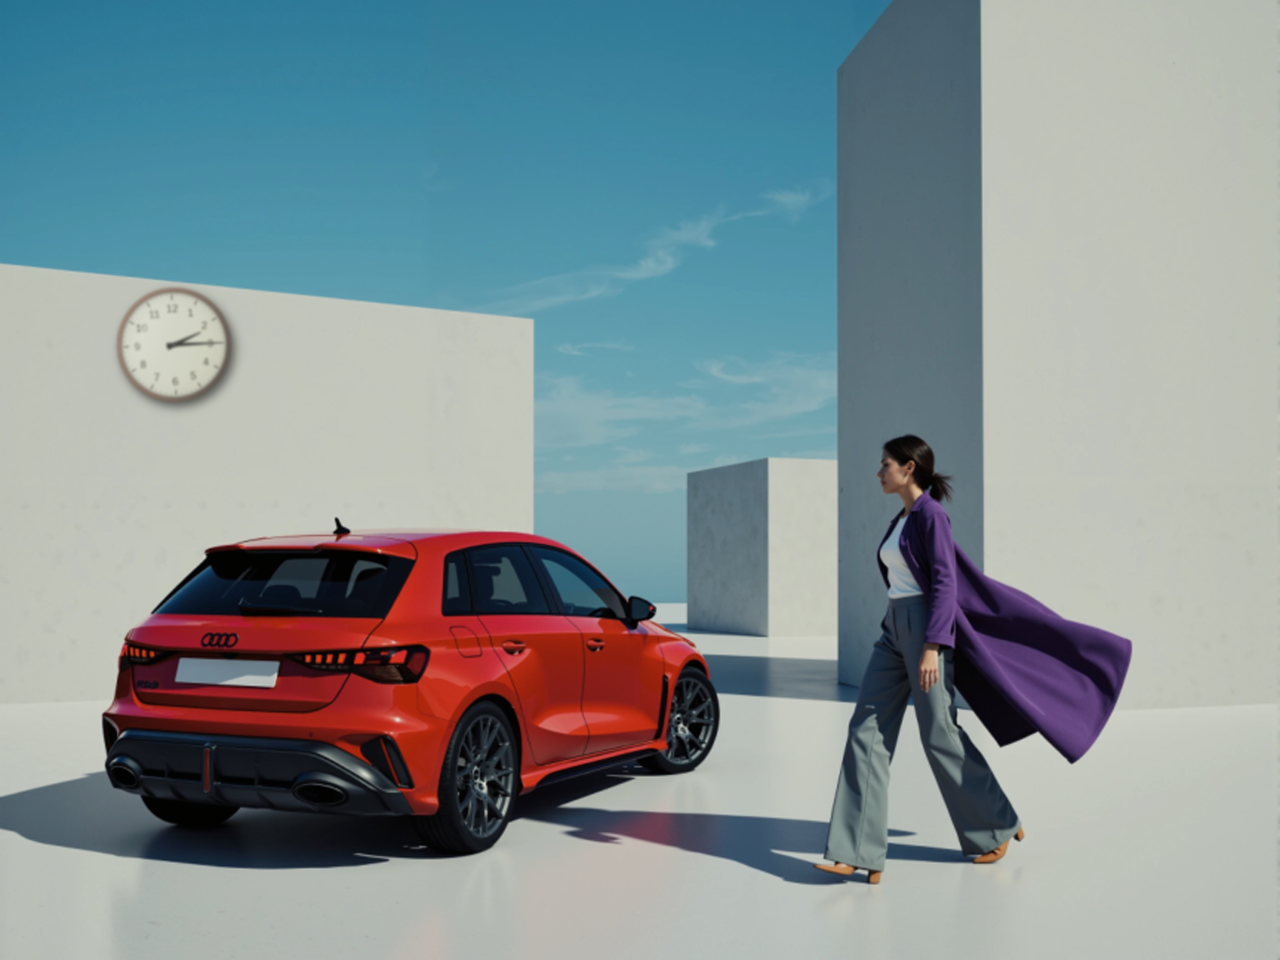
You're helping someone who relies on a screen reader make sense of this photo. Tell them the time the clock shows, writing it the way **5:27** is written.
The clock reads **2:15**
